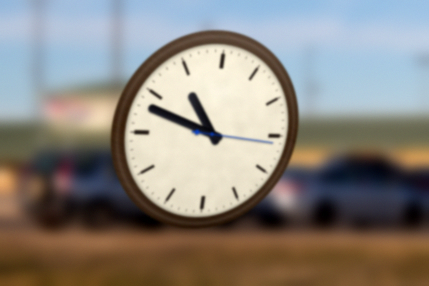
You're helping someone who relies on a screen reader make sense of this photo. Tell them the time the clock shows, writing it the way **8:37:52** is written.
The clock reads **10:48:16**
